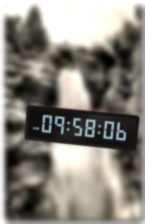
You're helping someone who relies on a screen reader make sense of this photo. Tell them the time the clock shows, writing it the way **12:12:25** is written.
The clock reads **9:58:06**
